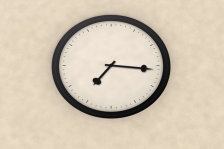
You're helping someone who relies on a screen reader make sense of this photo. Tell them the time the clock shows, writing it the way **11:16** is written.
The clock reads **7:16**
